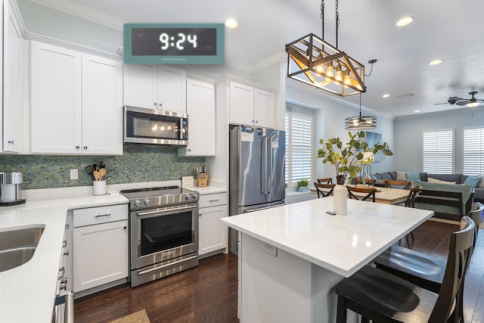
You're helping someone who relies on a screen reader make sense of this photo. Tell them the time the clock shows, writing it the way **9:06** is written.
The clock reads **9:24**
